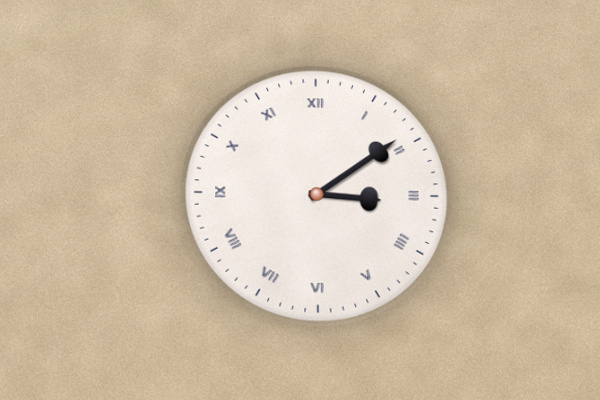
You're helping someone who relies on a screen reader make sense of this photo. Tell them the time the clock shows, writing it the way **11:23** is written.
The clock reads **3:09**
